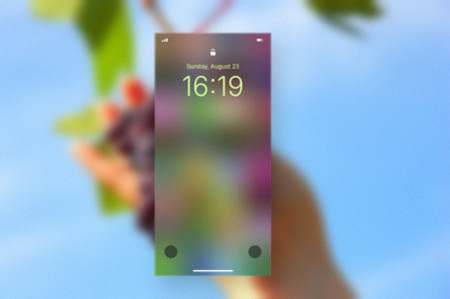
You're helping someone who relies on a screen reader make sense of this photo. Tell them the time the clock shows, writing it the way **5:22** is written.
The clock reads **16:19**
